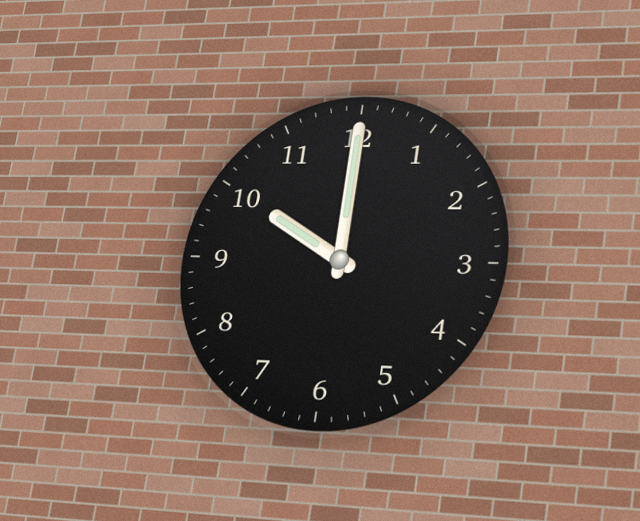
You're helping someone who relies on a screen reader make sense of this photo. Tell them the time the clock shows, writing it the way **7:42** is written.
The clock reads **10:00**
